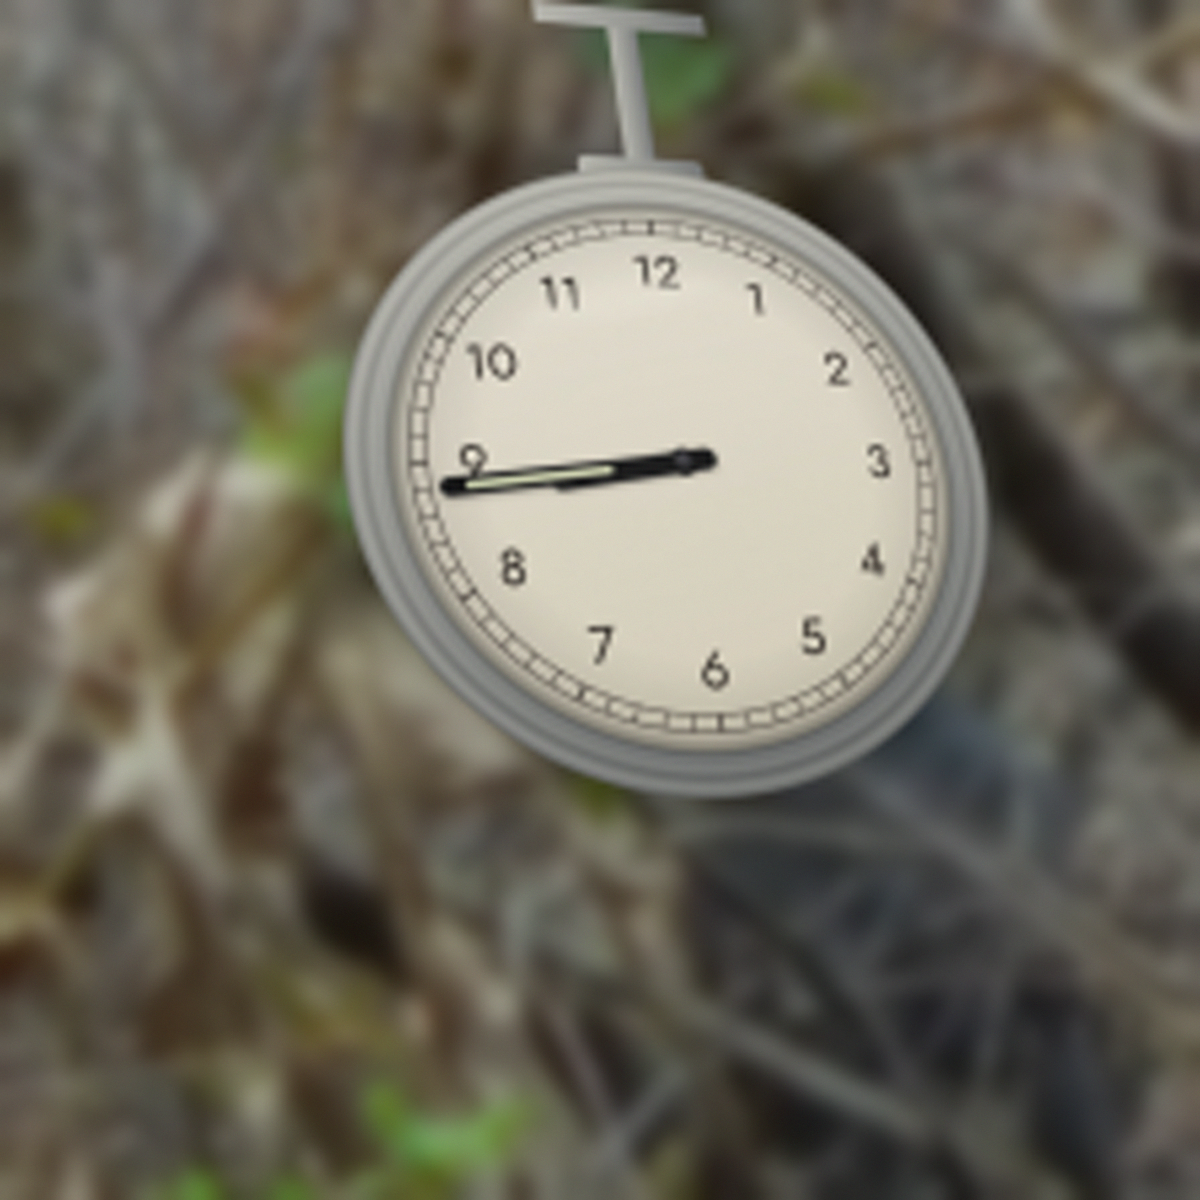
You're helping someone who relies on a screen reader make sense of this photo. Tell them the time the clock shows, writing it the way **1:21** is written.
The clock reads **8:44**
